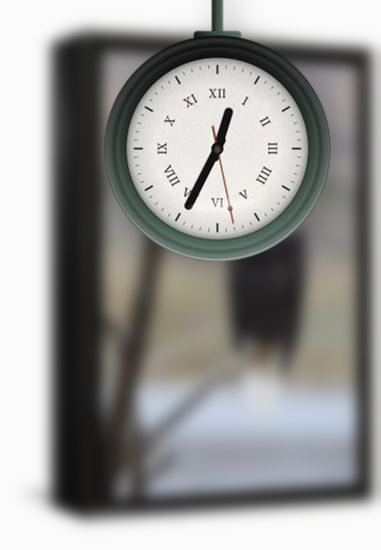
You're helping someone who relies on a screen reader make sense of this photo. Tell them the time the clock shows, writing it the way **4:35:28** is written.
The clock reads **12:34:28**
